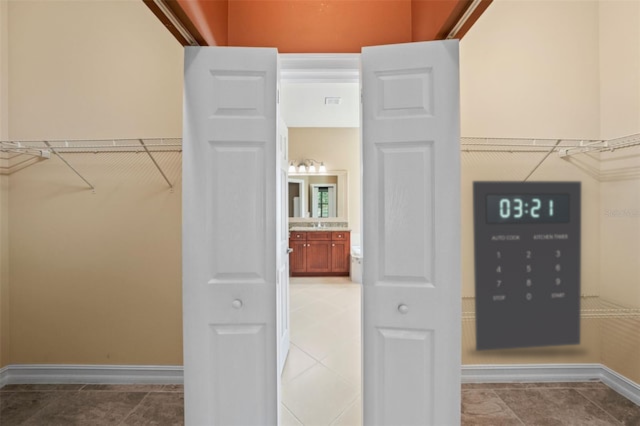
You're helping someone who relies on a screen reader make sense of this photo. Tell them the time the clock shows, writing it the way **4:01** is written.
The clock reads **3:21**
